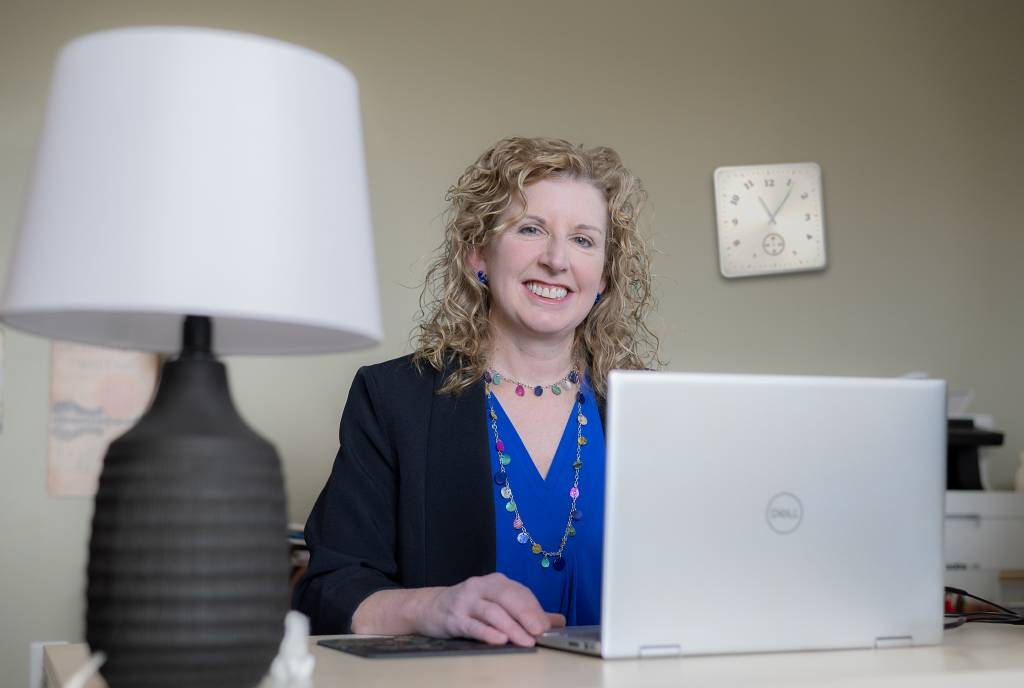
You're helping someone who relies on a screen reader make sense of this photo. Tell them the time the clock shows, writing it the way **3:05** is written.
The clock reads **11:06**
